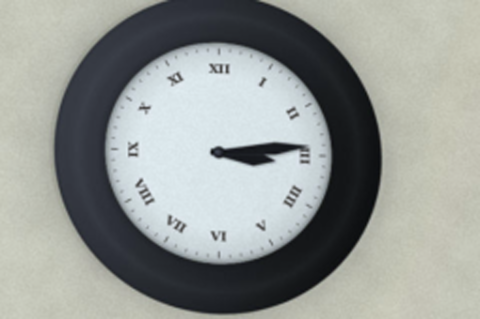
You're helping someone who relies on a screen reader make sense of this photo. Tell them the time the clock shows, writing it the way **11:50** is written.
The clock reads **3:14**
